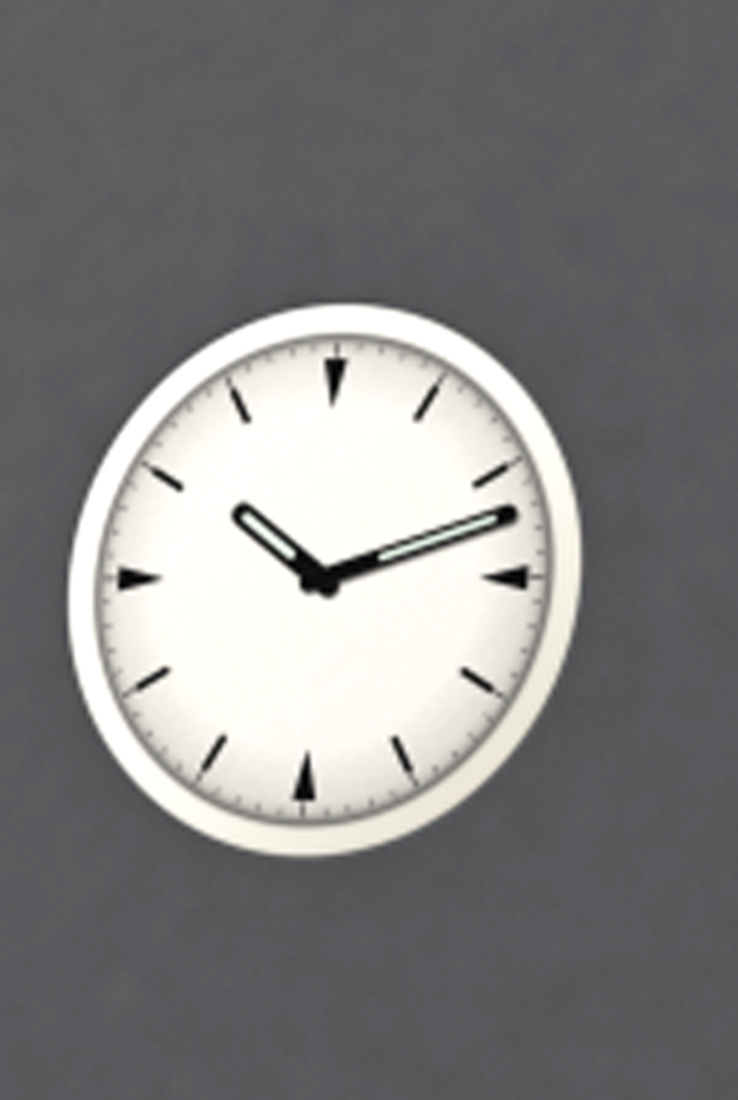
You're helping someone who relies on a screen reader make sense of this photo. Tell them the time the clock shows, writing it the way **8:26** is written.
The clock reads **10:12**
